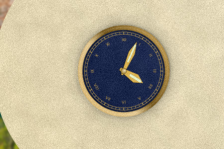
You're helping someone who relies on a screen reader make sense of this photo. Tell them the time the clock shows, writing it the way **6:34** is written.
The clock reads **4:04**
